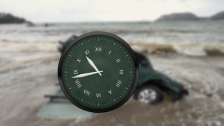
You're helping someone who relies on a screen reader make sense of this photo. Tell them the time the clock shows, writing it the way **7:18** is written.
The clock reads **10:43**
